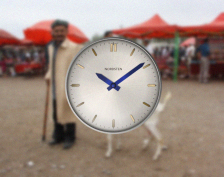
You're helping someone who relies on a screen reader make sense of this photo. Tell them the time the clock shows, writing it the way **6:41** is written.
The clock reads **10:09**
